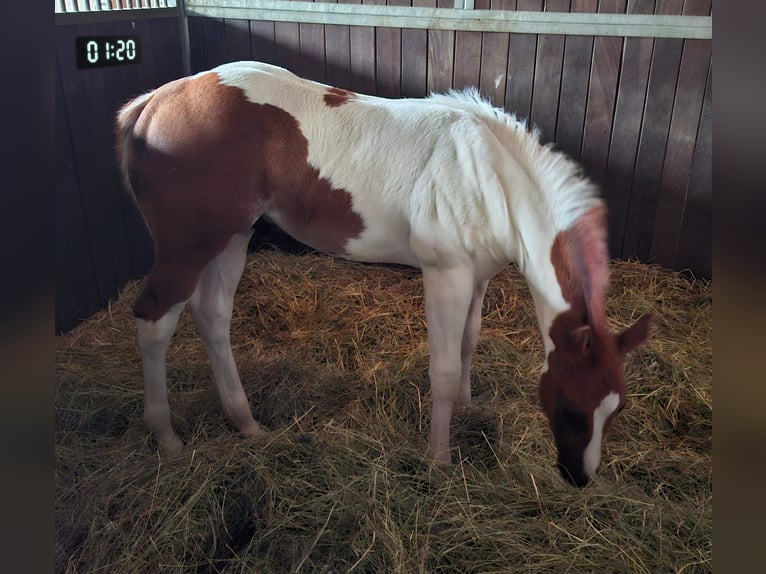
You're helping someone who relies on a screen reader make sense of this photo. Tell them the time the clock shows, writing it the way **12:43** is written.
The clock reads **1:20**
